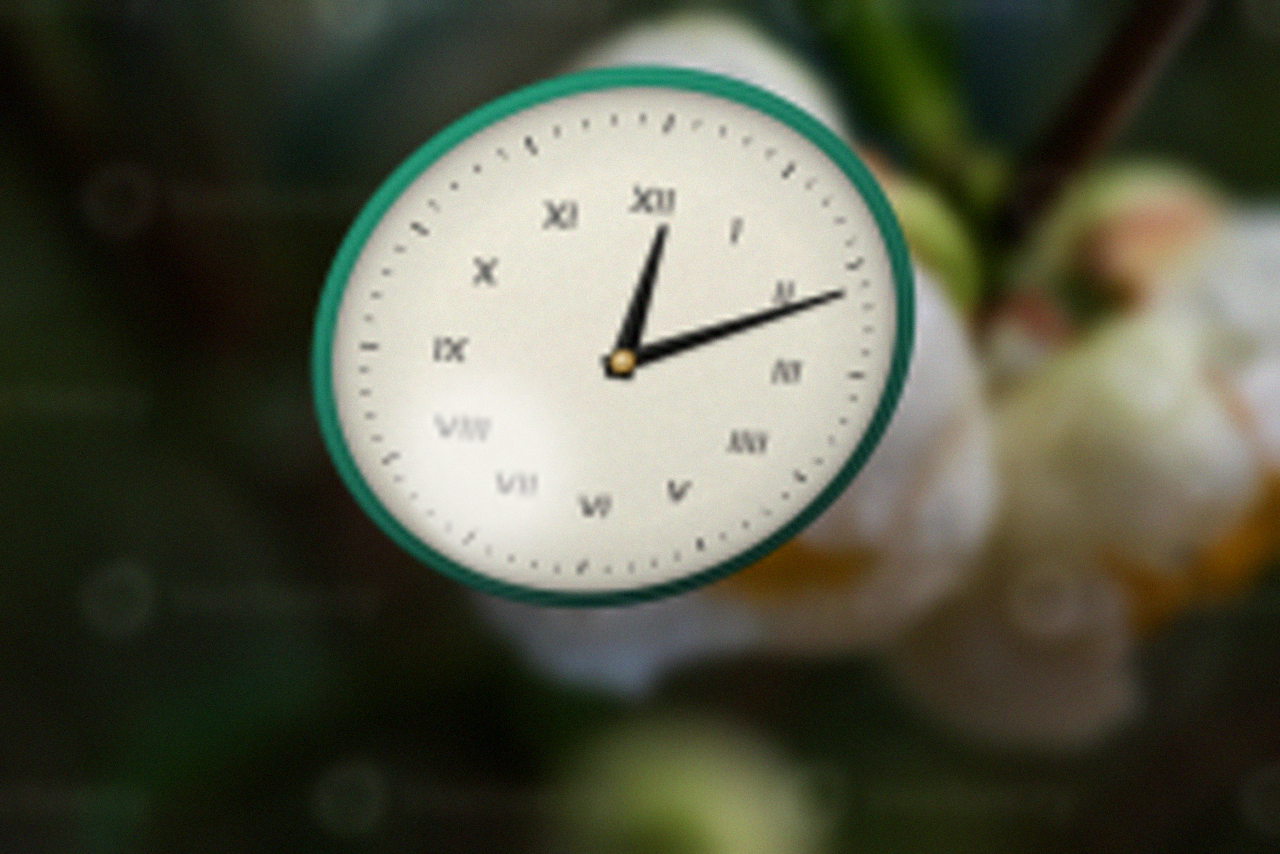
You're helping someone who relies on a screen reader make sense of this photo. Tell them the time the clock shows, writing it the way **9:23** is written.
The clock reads **12:11**
